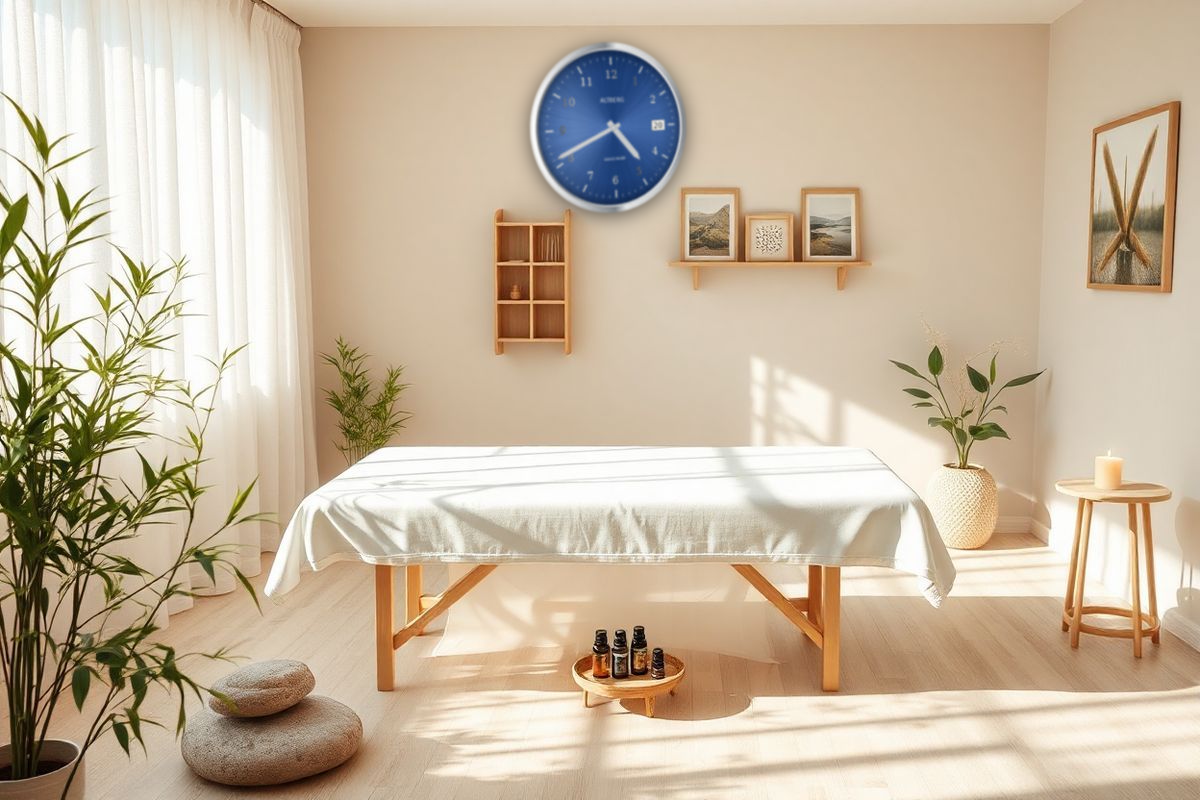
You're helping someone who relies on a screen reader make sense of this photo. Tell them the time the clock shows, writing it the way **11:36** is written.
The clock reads **4:41**
